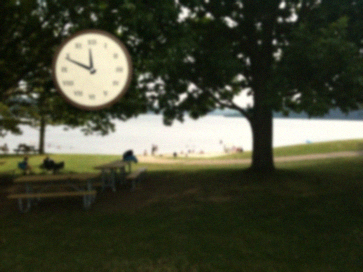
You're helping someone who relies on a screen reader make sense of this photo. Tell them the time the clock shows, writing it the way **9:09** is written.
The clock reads **11:49**
